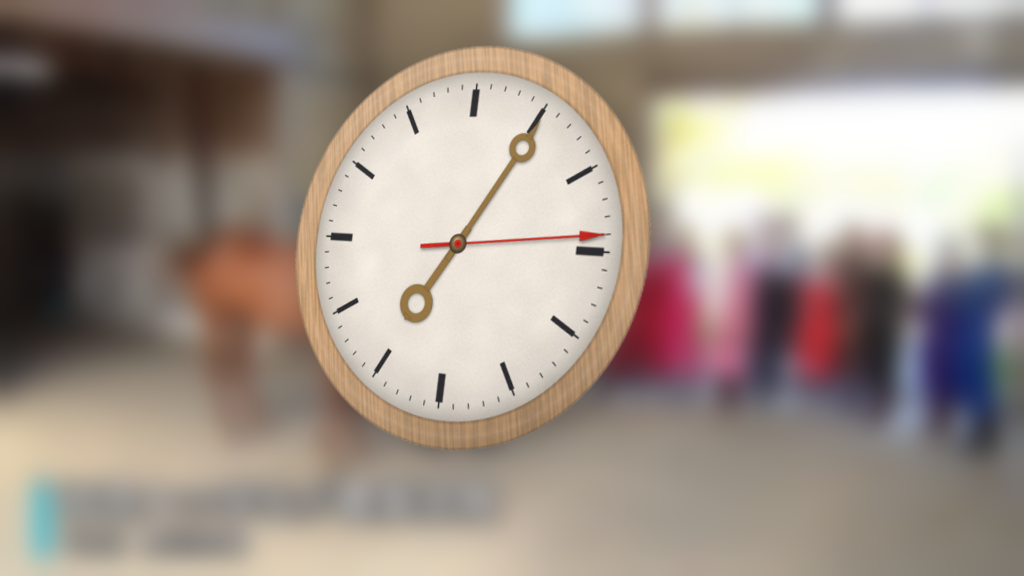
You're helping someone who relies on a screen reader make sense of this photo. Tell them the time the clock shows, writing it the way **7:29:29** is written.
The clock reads **7:05:14**
